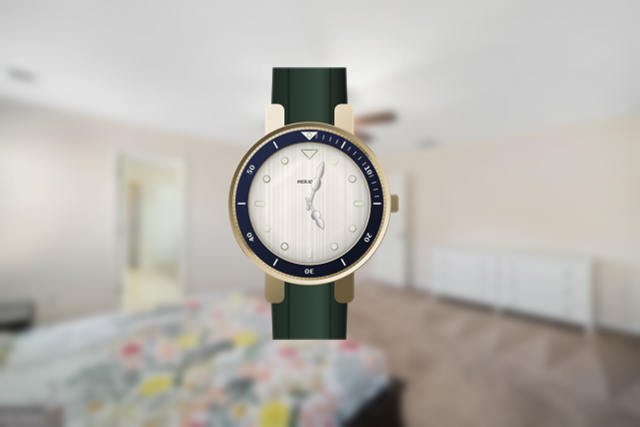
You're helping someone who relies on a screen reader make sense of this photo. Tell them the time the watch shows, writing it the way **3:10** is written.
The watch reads **5:03**
